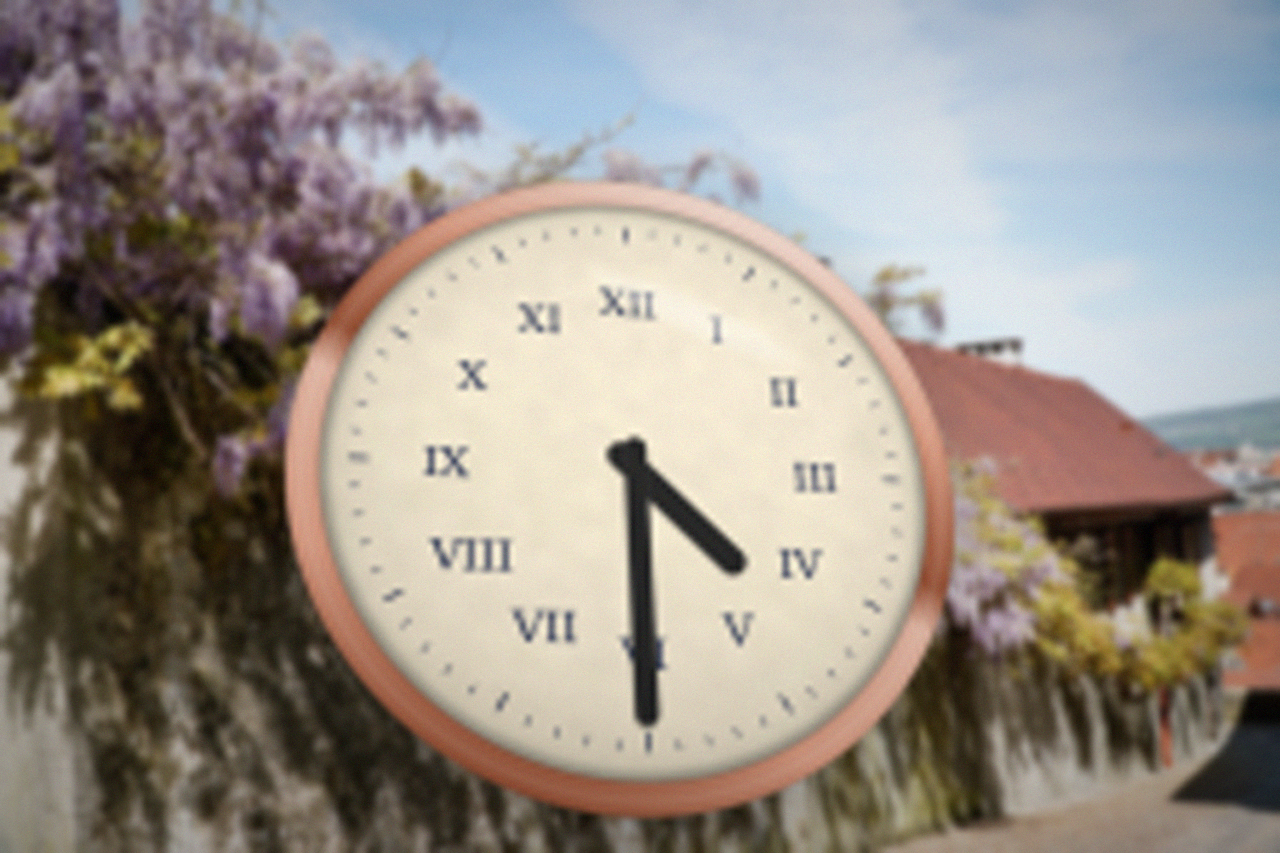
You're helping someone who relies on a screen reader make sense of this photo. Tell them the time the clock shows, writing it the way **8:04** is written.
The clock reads **4:30**
